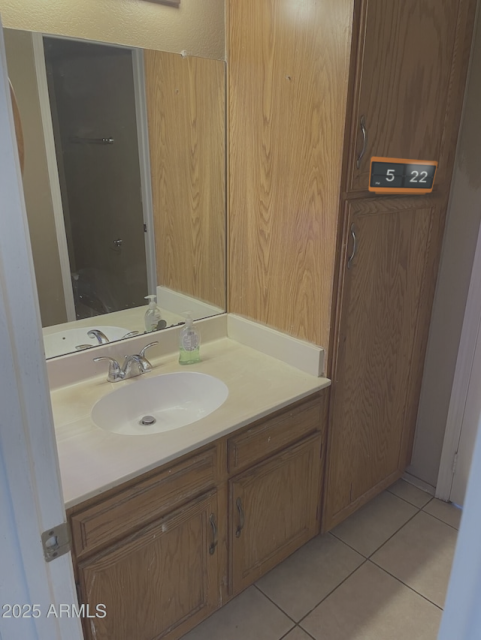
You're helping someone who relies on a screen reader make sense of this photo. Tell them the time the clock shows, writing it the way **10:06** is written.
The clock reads **5:22**
